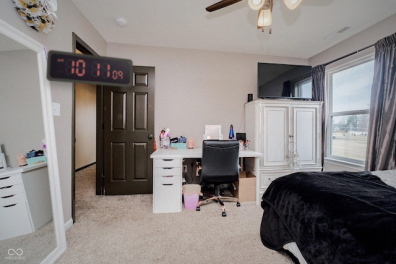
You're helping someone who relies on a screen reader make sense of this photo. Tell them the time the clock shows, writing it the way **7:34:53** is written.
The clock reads **10:11:09**
